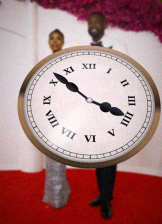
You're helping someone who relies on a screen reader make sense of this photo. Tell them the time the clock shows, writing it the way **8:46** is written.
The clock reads **3:52**
